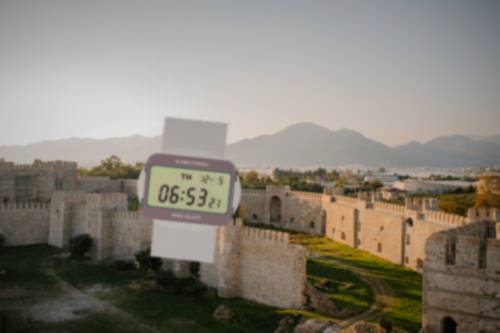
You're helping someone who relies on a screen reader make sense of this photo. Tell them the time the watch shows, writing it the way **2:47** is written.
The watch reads **6:53**
